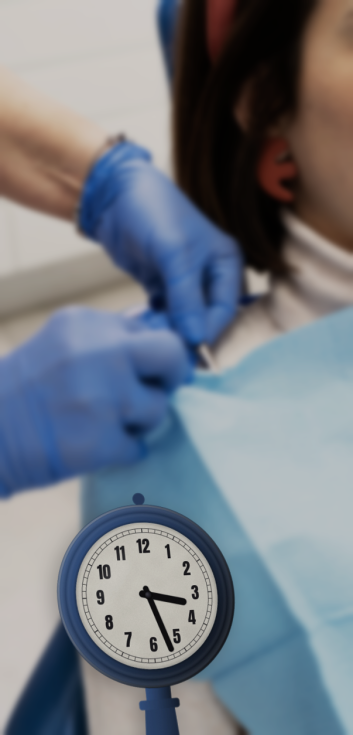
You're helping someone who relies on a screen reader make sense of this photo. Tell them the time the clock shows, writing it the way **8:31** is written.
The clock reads **3:27**
